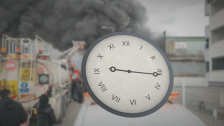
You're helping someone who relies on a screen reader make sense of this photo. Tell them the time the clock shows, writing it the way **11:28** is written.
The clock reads **9:16**
